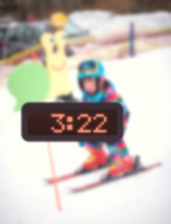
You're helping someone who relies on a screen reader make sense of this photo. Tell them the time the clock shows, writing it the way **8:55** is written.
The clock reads **3:22**
